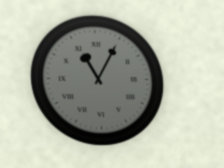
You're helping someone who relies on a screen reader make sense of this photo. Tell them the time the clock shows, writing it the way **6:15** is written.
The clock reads **11:05**
